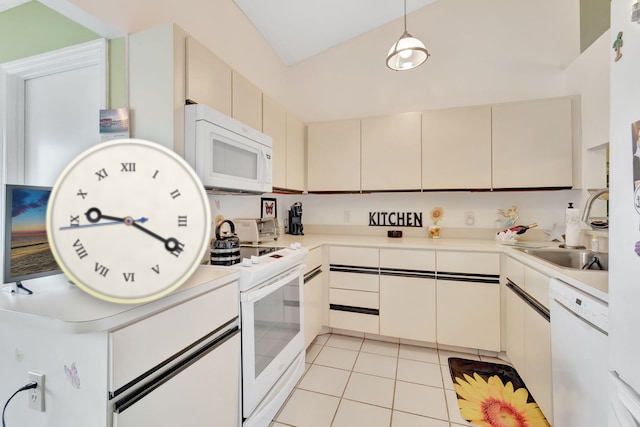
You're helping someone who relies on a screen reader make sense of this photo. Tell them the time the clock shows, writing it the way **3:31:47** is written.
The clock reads **9:19:44**
